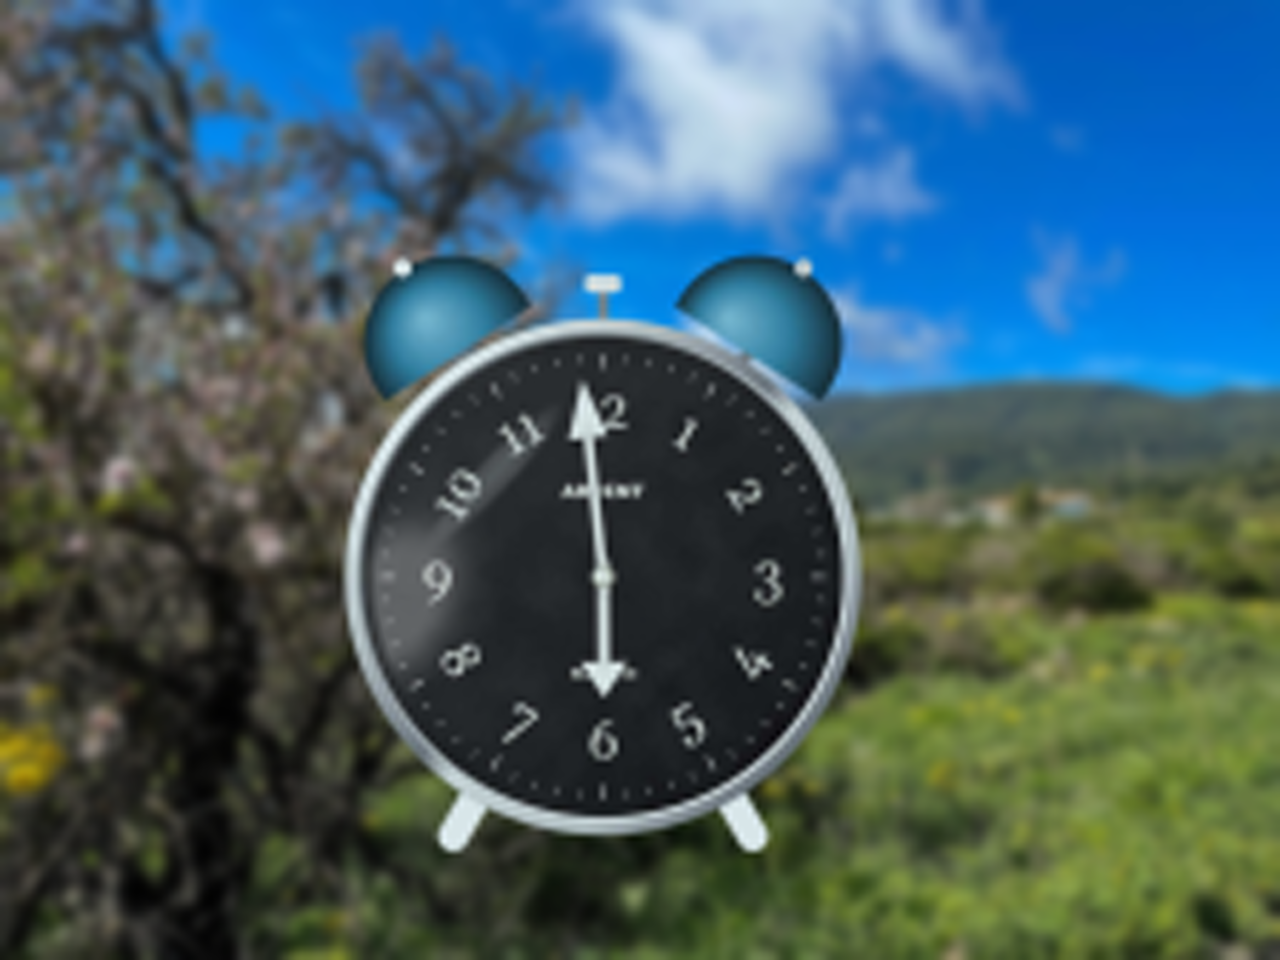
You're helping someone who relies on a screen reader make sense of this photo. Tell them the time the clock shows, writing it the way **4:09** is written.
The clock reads **5:59**
